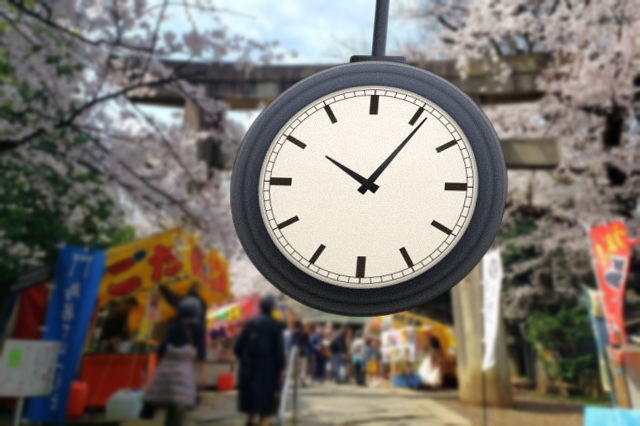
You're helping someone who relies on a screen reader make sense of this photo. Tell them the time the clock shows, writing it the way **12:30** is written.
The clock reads **10:06**
